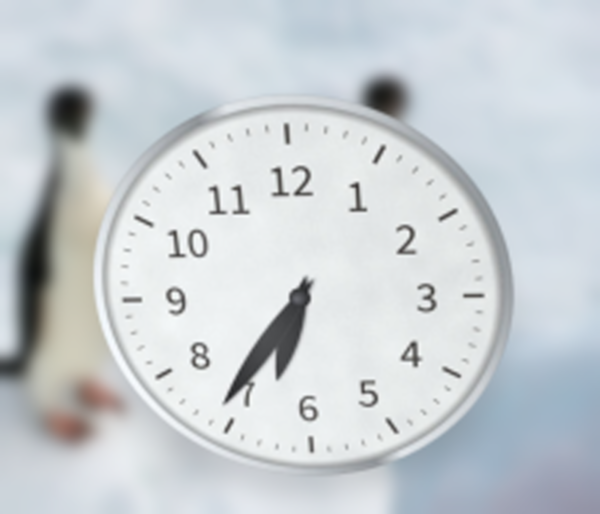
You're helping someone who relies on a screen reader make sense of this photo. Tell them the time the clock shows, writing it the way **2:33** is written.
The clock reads **6:36**
